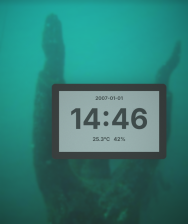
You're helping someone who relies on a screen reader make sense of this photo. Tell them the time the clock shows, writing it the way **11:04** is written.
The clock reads **14:46**
